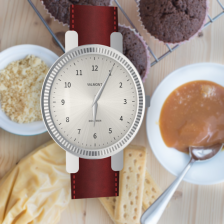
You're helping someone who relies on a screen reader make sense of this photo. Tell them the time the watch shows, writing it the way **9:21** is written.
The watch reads **6:05**
